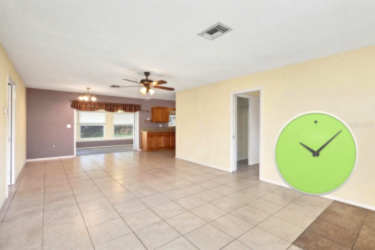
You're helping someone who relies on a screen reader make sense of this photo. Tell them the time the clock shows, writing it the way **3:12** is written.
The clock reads **10:08**
